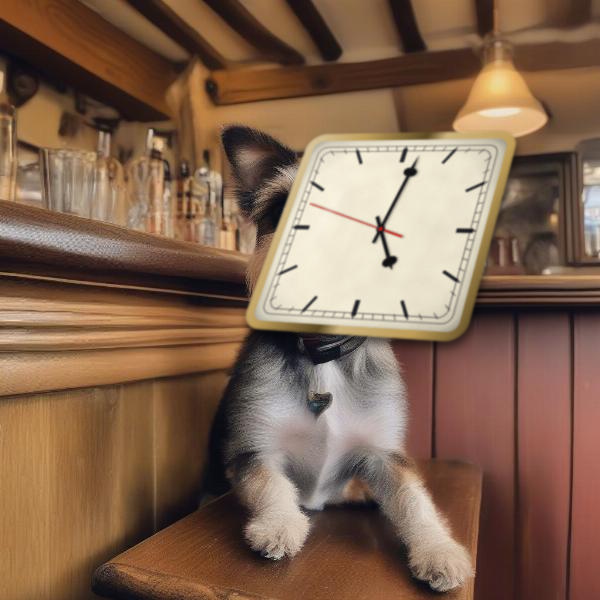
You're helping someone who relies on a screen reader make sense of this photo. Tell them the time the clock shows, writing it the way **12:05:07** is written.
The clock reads **5:01:48**
